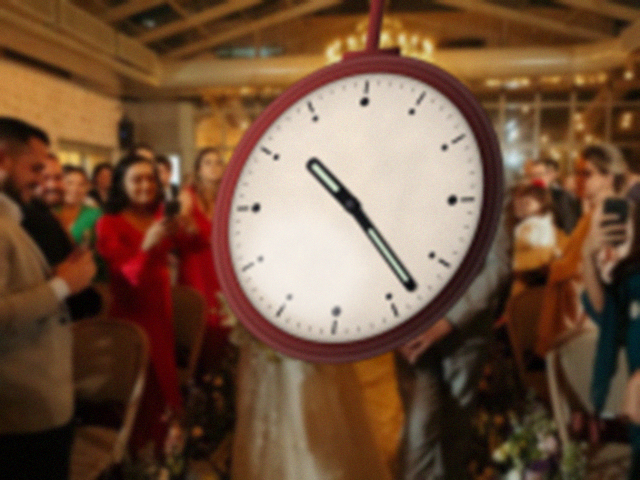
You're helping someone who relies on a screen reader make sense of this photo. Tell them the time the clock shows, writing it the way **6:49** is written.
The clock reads **10:23**
